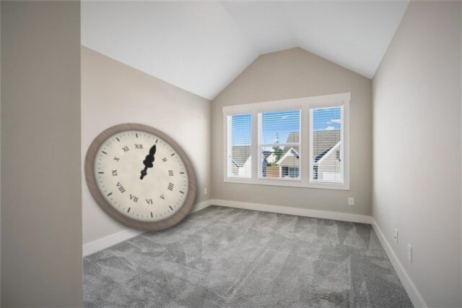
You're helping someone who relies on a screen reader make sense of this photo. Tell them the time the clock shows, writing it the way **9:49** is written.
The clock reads **1:05**
